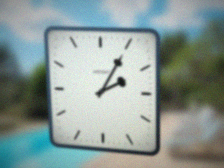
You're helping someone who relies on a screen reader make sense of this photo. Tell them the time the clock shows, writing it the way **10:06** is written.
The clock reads **2:05**
